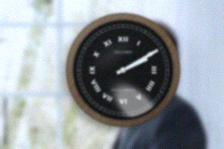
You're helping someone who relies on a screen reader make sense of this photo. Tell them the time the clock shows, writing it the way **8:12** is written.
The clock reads **2:10**
